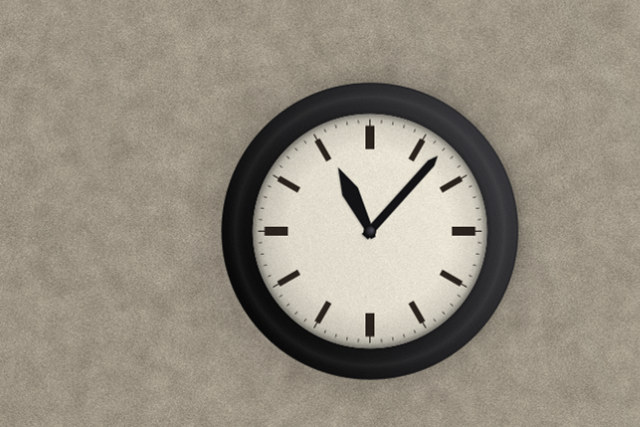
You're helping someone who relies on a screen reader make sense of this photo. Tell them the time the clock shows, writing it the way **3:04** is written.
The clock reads **11:07**
